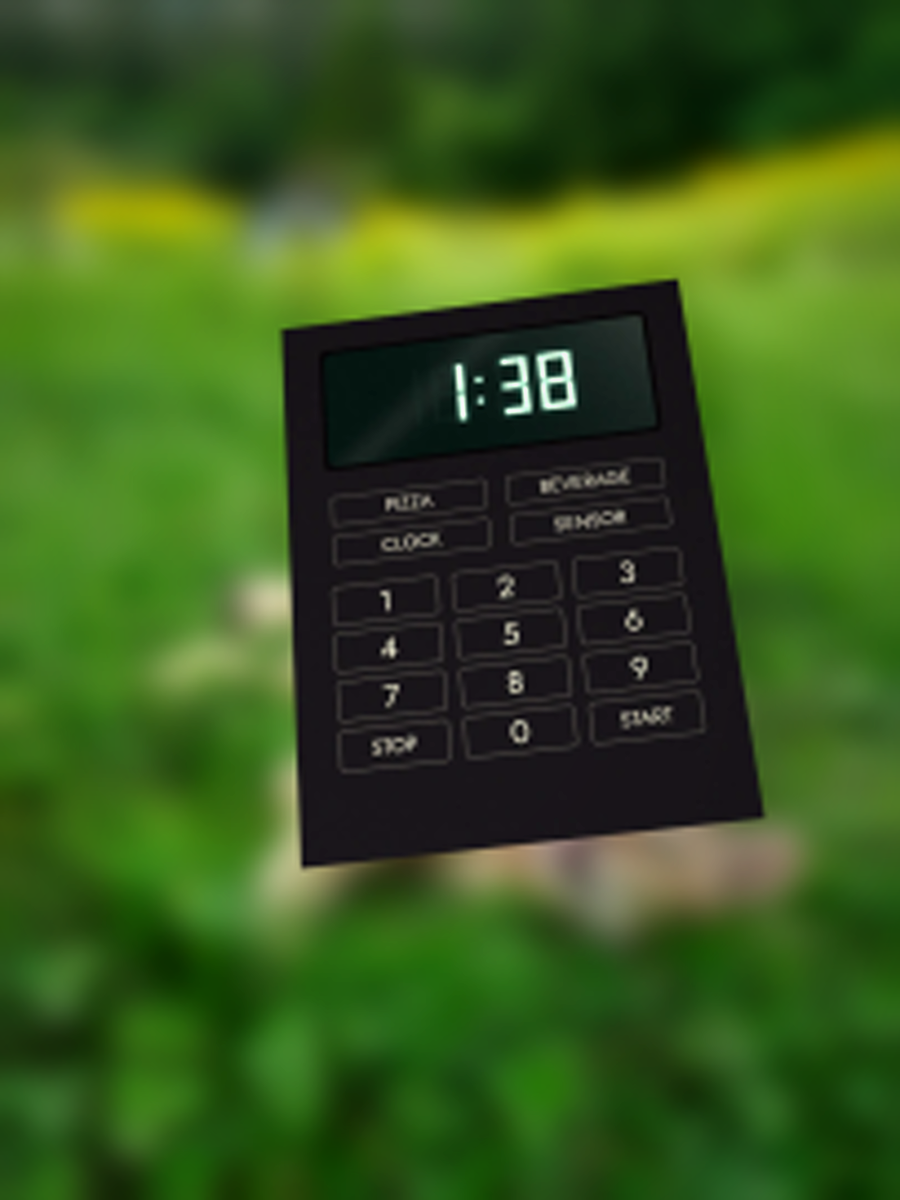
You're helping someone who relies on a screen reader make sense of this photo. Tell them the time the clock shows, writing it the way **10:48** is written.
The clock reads **1:38**
